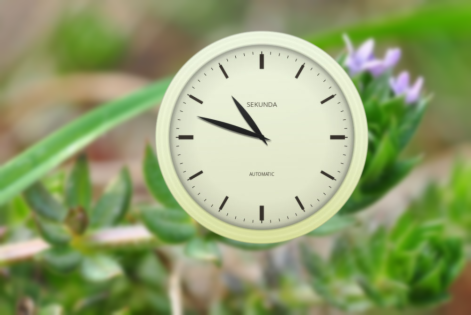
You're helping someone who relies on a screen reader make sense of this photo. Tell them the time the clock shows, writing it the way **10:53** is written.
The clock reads **10:48**
